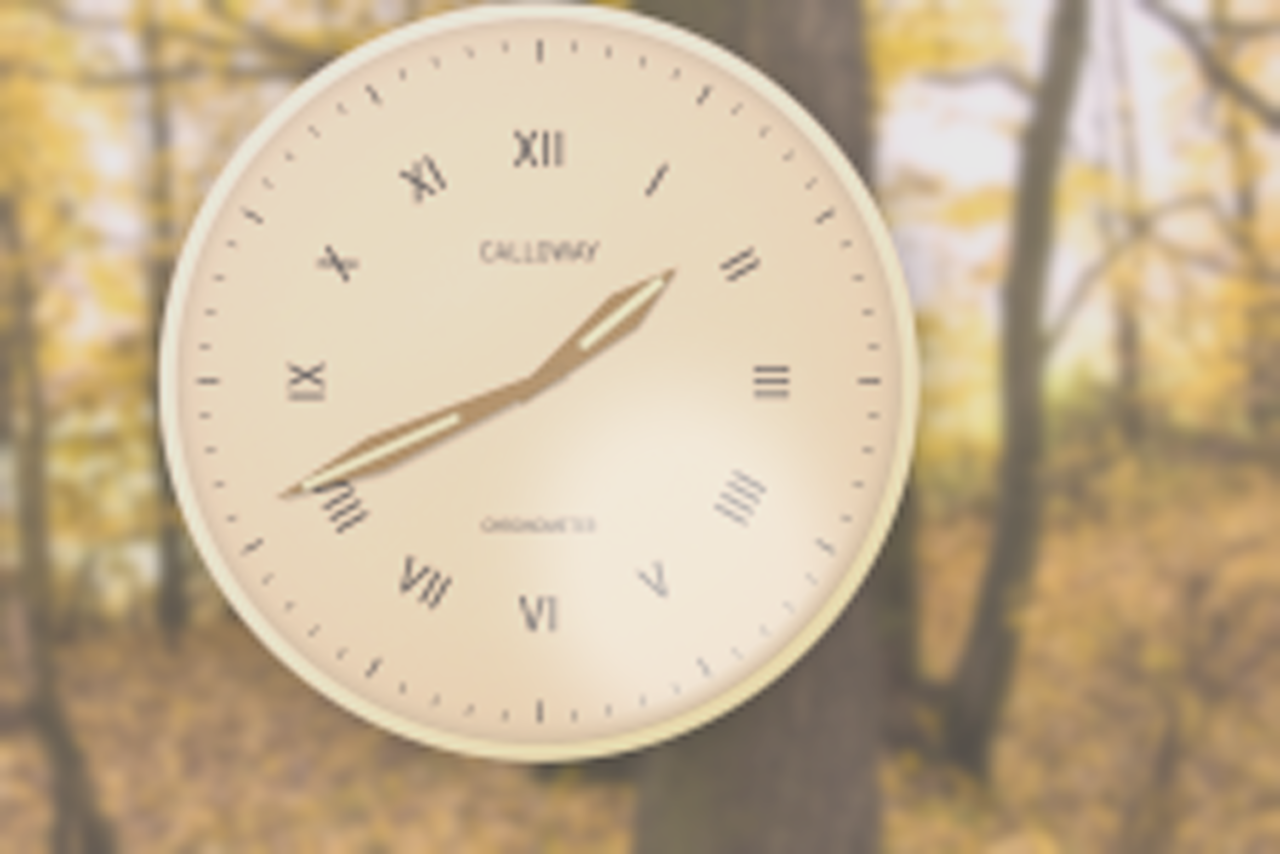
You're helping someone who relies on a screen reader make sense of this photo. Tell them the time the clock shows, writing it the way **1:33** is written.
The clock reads **1:41**
